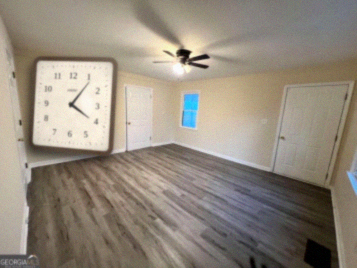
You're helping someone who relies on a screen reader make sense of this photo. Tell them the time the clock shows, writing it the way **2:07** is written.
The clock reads **4:06**
